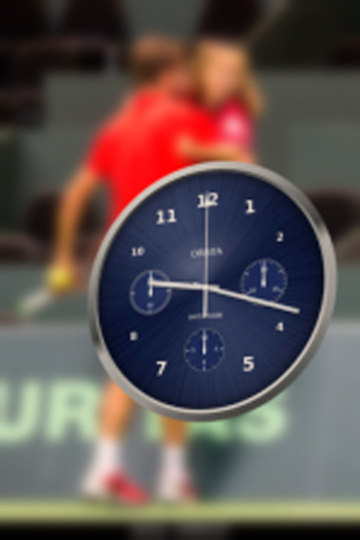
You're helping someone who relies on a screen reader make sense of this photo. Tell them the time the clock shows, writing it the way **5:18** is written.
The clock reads **9:18**
